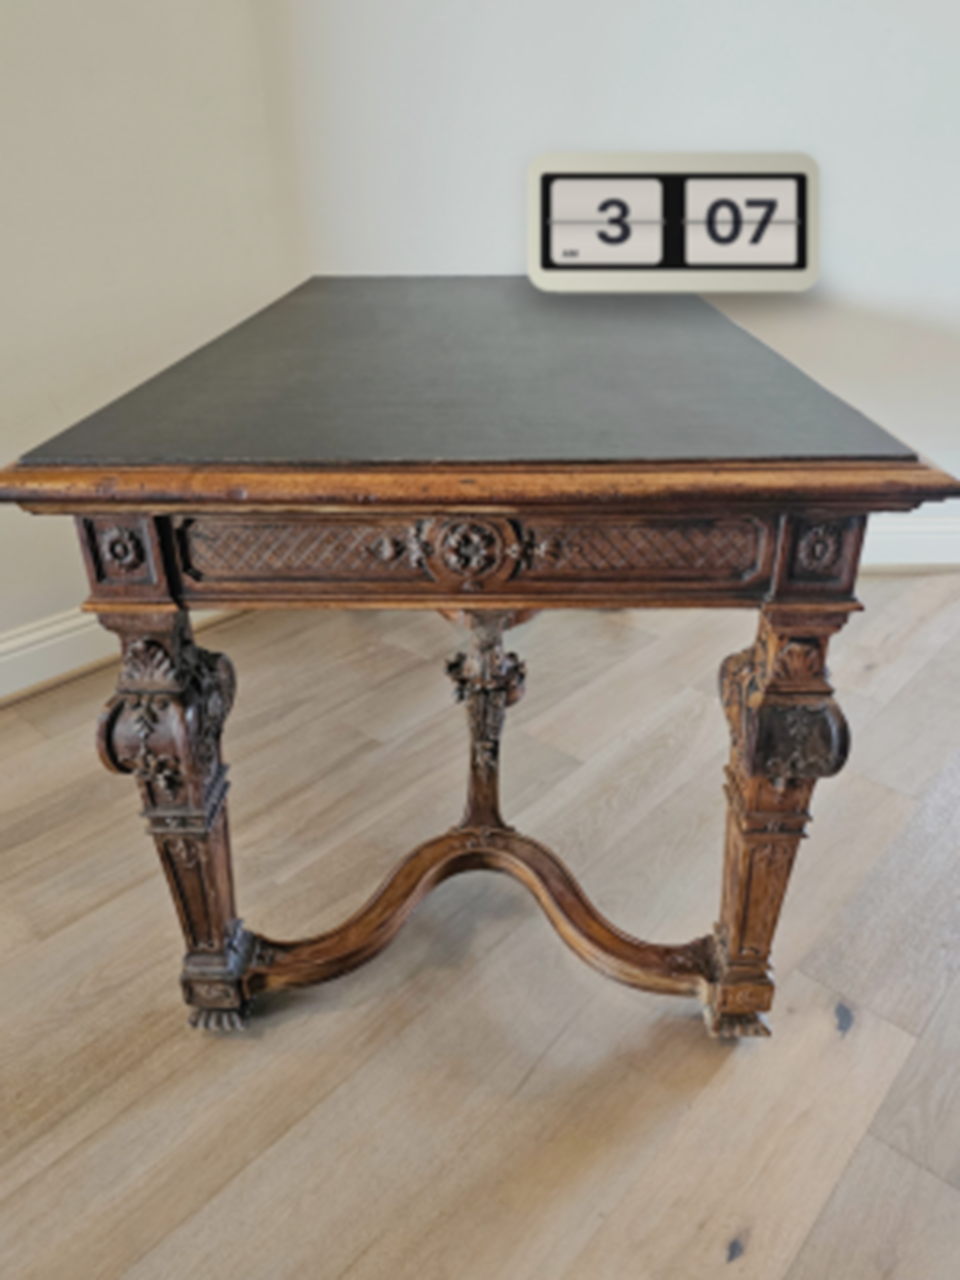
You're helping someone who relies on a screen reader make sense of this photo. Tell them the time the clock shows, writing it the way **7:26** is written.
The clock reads **3:07**
